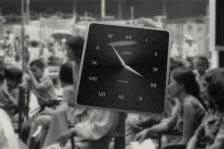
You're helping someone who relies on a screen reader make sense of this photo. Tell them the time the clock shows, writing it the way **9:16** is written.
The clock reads **3:54**
